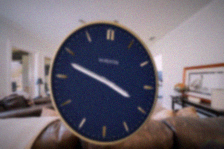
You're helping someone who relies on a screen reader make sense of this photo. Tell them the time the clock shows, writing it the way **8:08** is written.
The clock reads **3:48**
